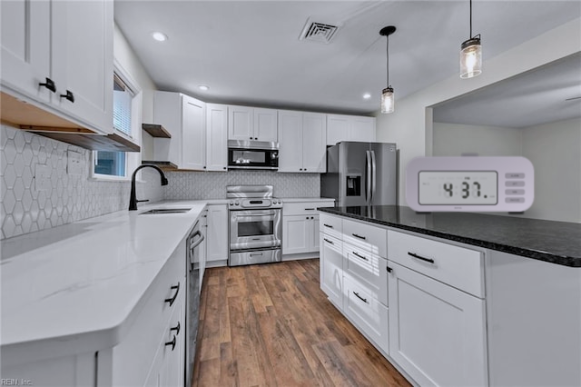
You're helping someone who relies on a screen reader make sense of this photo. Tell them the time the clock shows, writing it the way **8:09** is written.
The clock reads **4:37**
